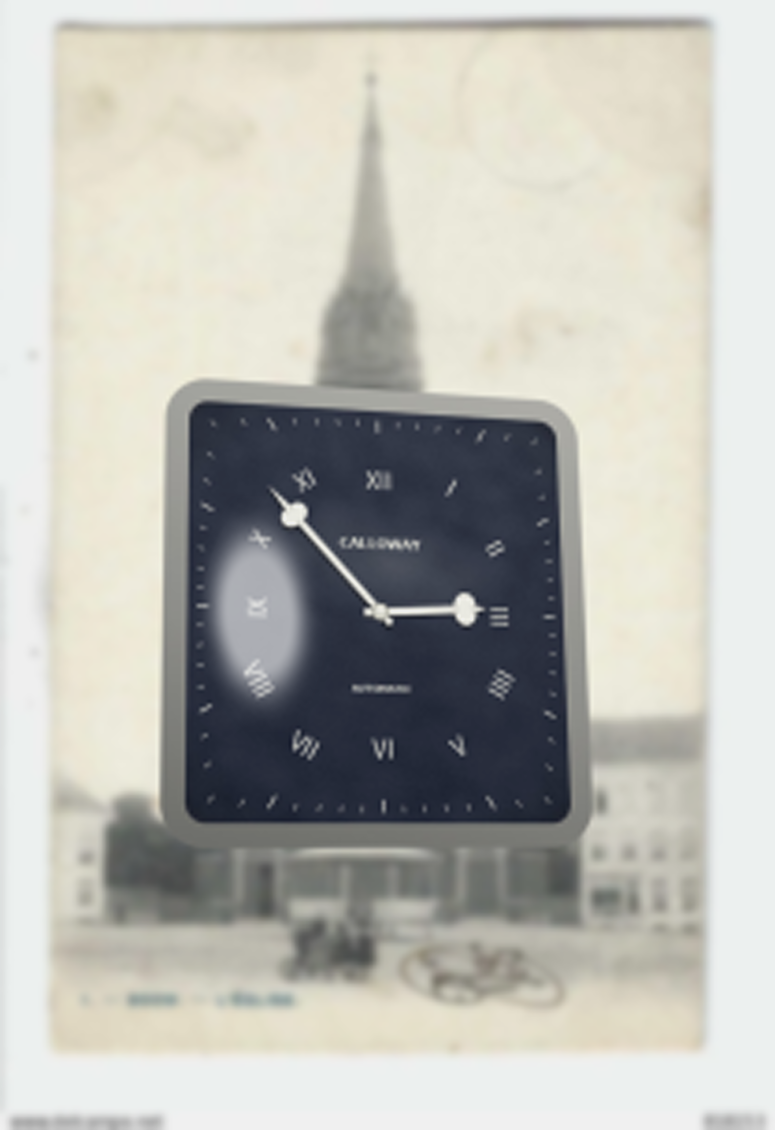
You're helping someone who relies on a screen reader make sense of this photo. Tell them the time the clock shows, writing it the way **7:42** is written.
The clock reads **2:53**
